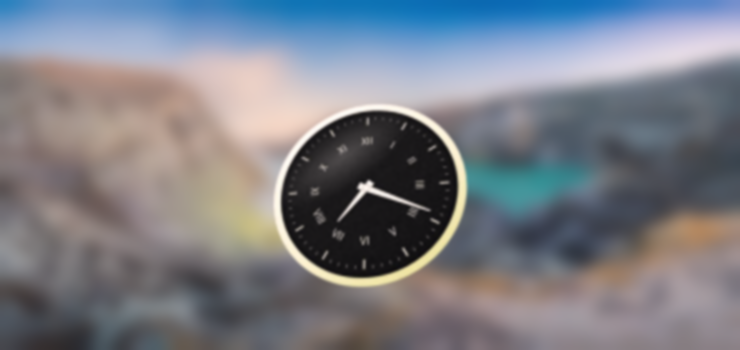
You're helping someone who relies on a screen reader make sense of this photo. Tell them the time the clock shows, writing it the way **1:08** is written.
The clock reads **7:19**
